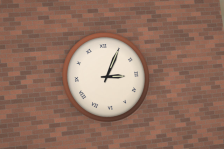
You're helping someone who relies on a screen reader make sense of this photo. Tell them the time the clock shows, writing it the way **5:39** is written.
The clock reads **3:05**
